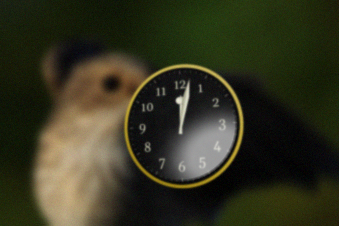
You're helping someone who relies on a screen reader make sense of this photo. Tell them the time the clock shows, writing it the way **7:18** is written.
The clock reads **12:02**
